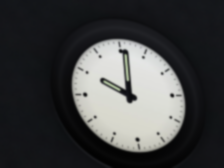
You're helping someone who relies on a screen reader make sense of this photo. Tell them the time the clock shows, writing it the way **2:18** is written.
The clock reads **10:01**
